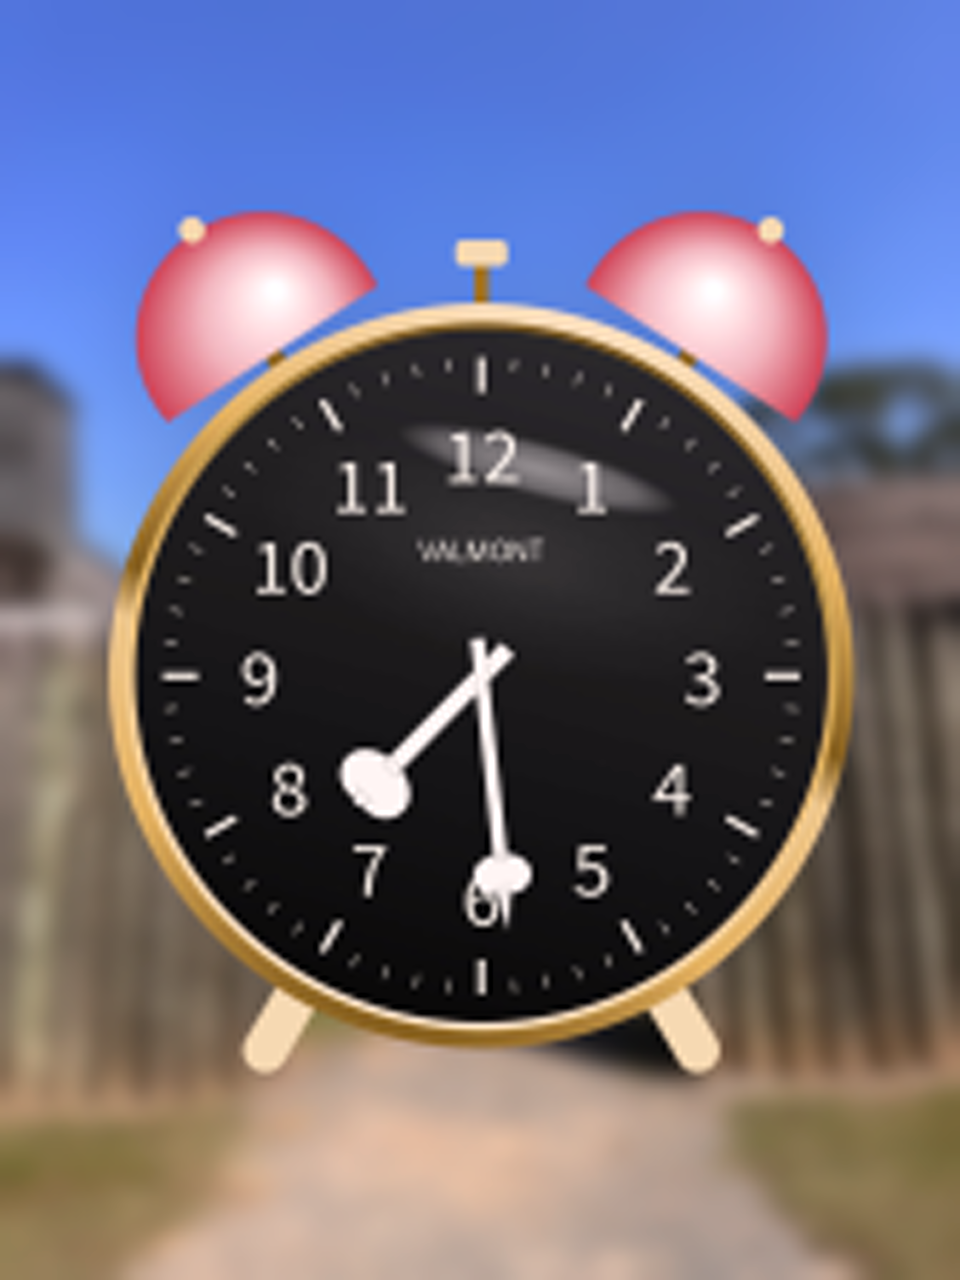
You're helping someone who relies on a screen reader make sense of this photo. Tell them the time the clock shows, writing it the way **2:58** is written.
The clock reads **7:29**
